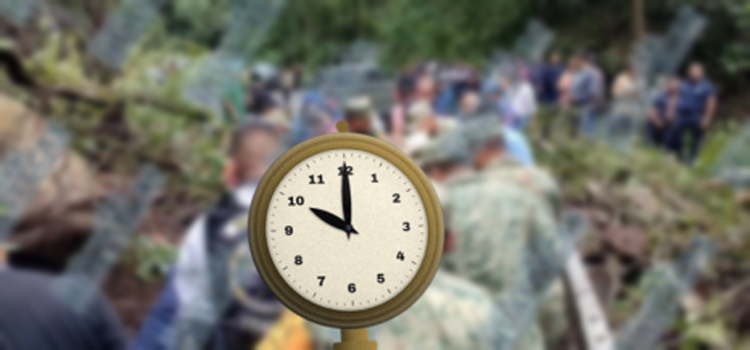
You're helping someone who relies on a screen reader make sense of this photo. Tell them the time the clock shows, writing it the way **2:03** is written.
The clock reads **10:00**
